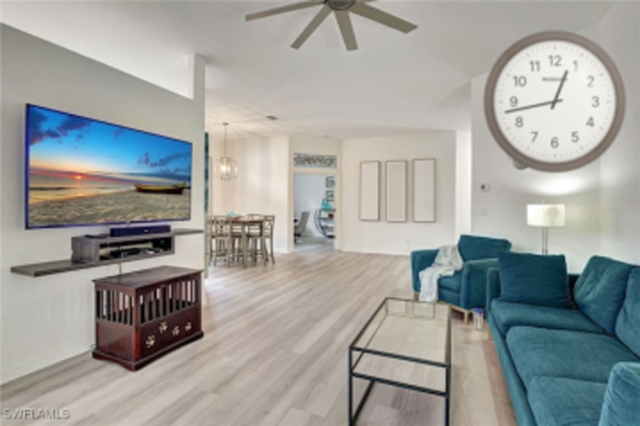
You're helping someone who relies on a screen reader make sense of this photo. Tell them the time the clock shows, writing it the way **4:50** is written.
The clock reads **12:43**
